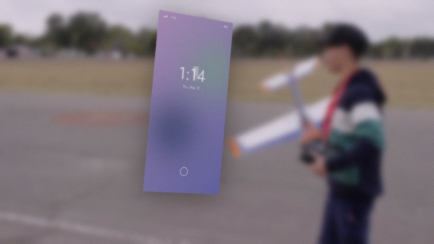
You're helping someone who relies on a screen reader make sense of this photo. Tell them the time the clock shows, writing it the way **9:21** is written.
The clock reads **1:14**
